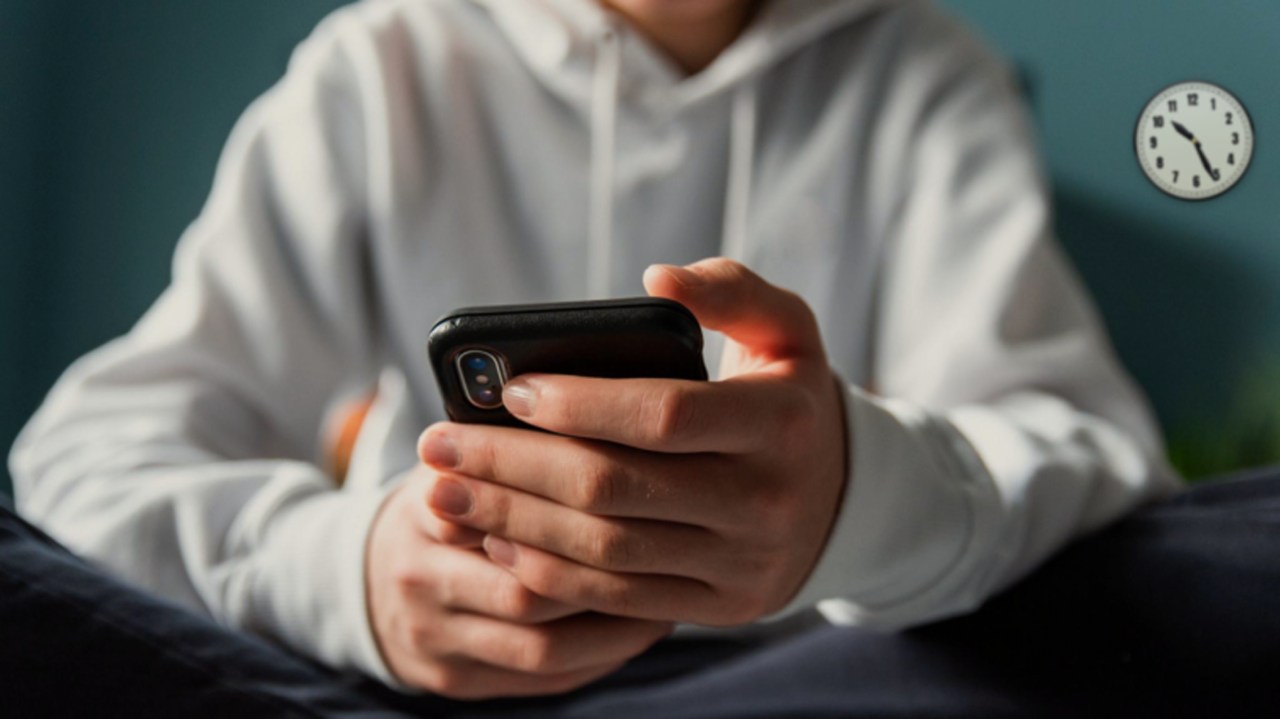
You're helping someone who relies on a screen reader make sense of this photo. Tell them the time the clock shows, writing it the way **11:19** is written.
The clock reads **10:26**
